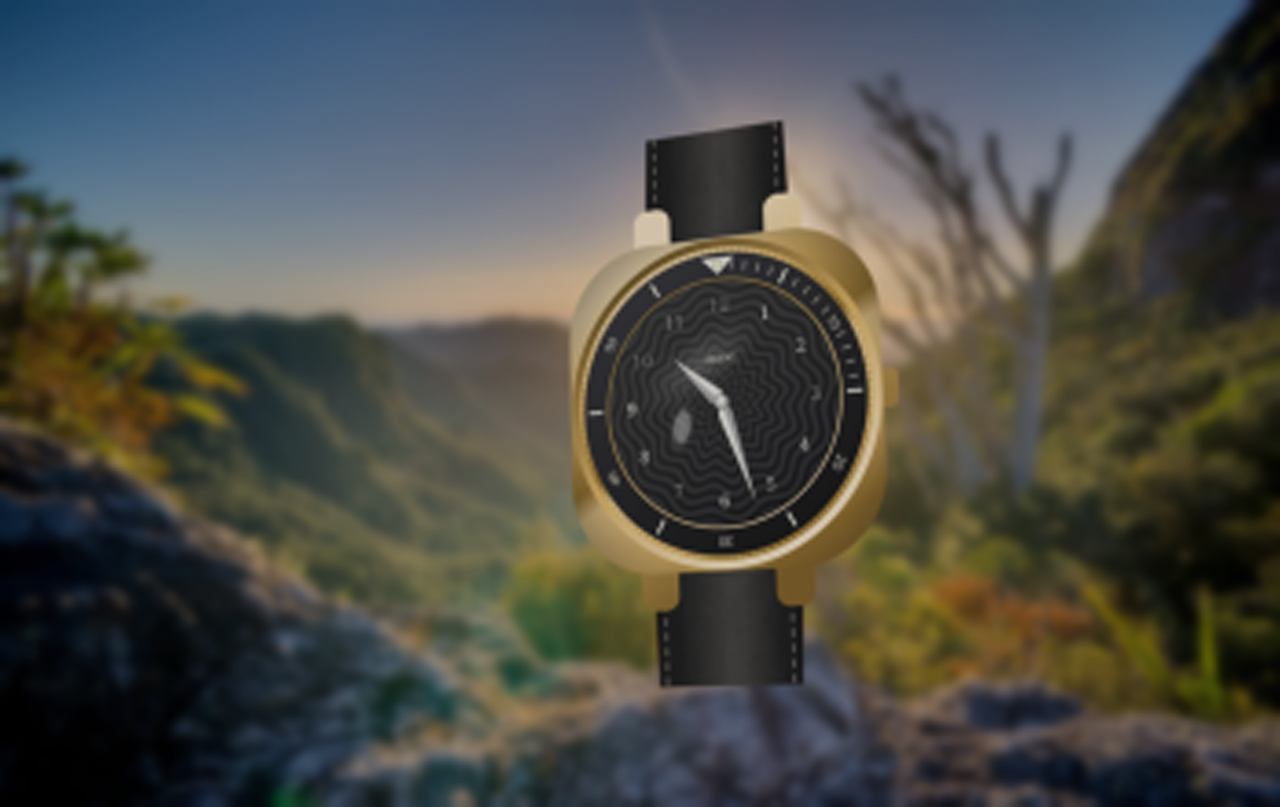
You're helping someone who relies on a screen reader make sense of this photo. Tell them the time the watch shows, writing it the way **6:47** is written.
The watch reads **10:27**
